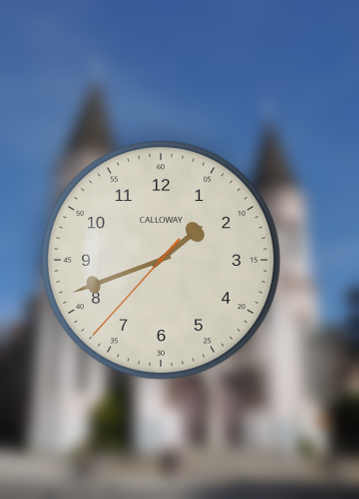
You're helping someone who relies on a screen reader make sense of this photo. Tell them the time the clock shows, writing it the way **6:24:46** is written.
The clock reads **1:41:37**
